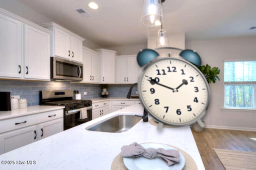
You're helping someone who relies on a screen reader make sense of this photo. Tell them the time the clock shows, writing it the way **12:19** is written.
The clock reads **1:49**
